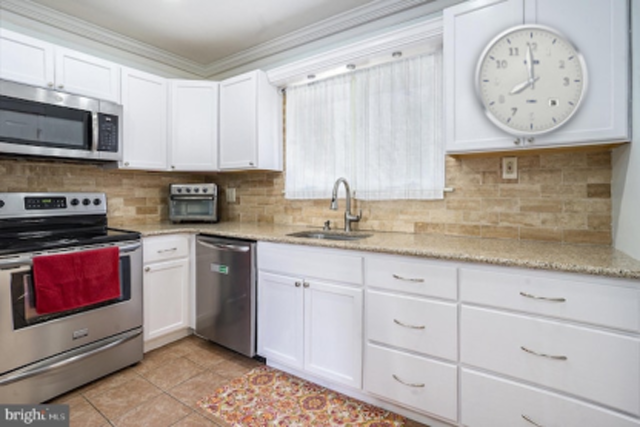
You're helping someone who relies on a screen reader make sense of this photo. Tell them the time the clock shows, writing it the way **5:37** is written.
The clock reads **7:59**
